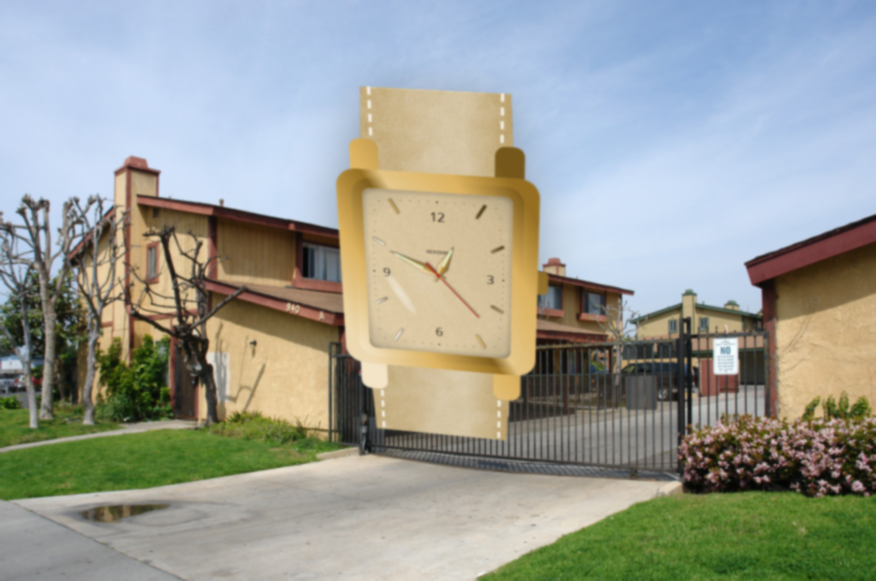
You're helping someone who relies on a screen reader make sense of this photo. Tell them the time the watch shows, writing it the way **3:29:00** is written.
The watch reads **12:49:23**
